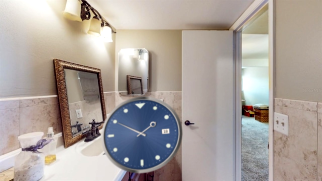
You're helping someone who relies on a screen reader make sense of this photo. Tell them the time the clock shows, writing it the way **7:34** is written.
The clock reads **1:50**
